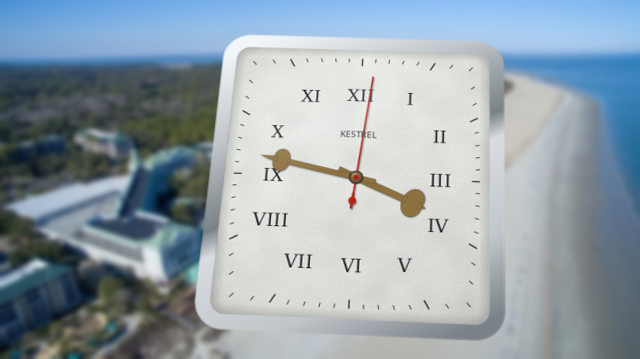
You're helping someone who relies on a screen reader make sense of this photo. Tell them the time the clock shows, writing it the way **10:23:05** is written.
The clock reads **3:47:01**
